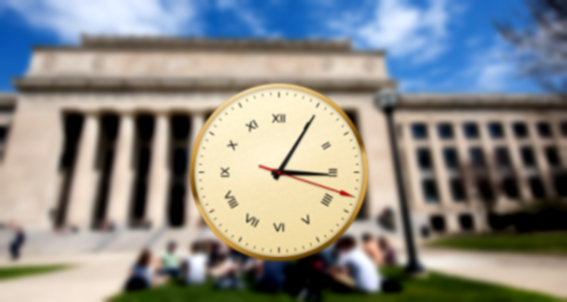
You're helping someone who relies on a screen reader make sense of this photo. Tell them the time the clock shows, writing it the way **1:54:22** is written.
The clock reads **3:05:18**
